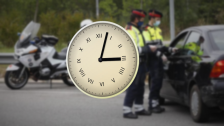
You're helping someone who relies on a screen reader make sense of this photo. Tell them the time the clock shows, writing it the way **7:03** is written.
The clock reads **3:03**
